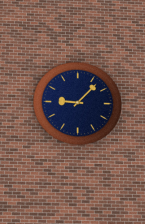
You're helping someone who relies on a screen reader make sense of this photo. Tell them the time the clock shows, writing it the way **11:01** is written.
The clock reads **9:07**
